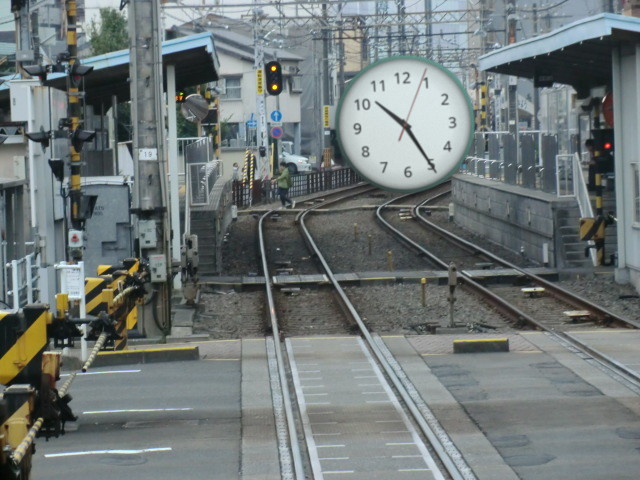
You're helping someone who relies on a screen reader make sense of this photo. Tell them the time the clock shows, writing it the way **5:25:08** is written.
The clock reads **10:25:04**
